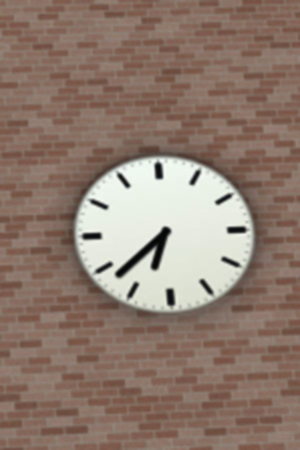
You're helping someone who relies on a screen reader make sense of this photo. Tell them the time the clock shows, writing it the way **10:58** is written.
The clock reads **6:38**
